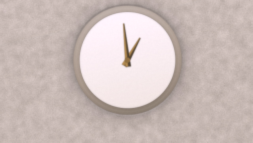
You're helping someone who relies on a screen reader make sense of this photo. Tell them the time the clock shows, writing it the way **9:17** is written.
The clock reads **12:59**
